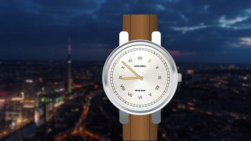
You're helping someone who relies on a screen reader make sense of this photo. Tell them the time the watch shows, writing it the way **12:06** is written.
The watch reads **8:52**
